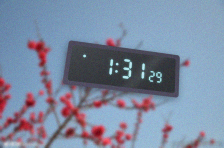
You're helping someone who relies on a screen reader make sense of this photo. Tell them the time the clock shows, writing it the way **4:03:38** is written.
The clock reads **1:31:29**
